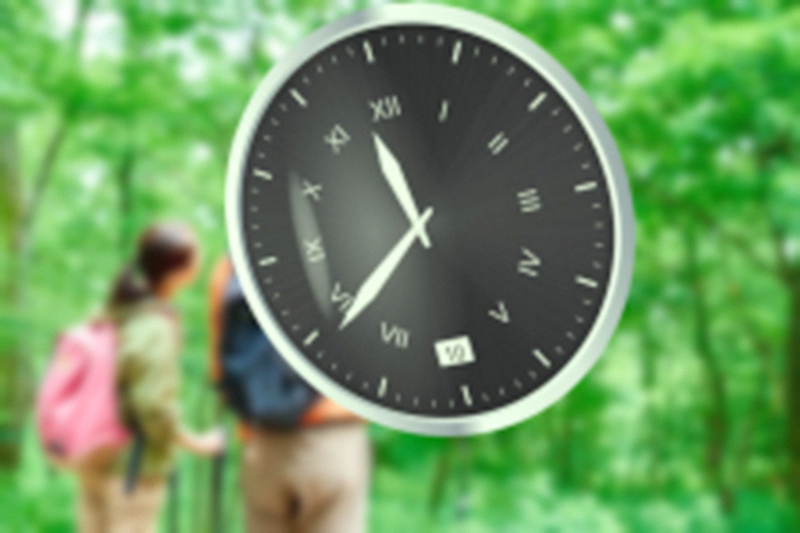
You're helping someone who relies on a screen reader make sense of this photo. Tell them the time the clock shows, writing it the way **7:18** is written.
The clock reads **11:39**
